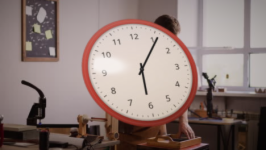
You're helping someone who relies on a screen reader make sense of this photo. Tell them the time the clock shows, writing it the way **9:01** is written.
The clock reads **6:06**
